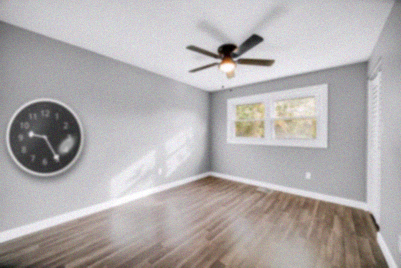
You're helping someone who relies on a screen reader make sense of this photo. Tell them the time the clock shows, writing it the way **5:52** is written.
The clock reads **9:25**
